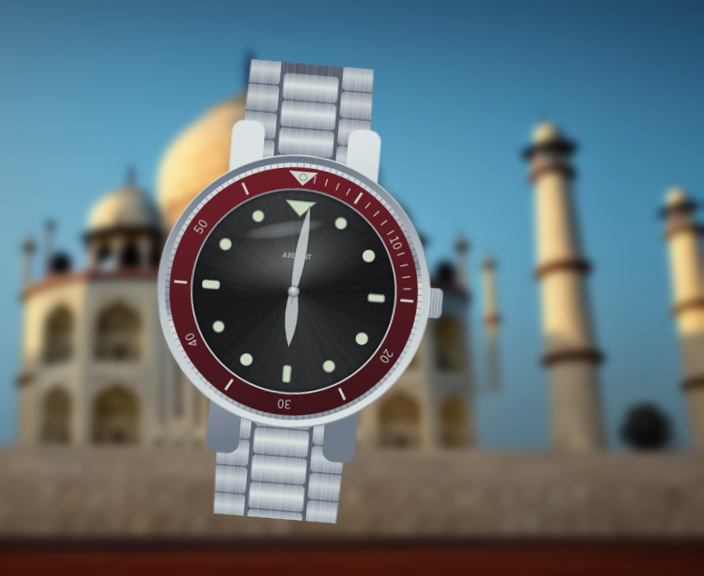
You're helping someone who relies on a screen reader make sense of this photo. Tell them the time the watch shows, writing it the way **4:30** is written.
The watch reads **6:01**
